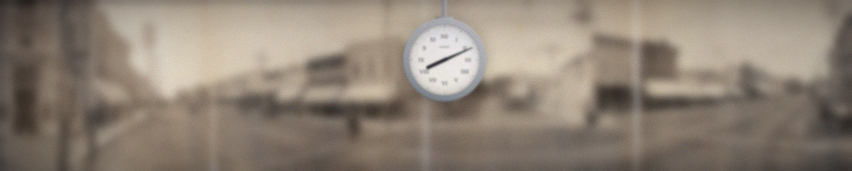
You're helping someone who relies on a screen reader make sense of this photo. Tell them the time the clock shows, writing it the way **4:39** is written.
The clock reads **8:11**
